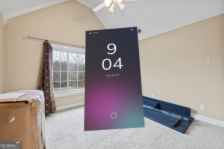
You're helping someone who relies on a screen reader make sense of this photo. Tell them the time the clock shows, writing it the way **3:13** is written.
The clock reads **9:04**
